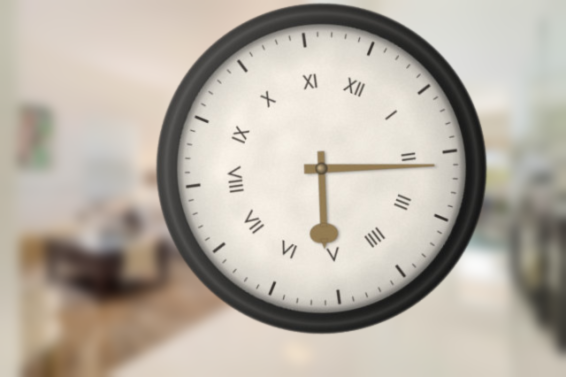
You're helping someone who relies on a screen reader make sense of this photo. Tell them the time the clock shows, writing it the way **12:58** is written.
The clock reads **5:11**
